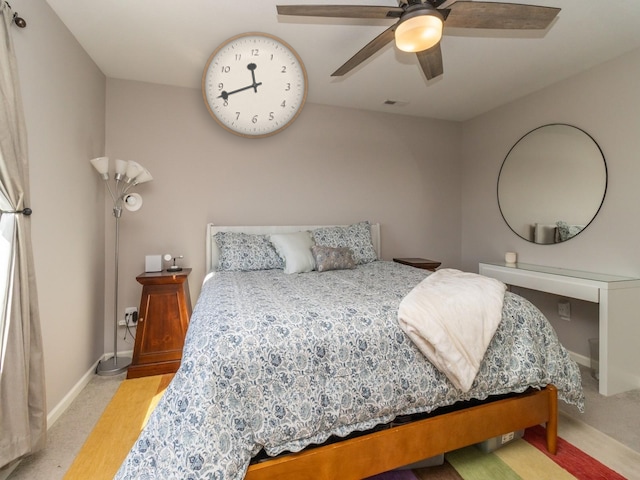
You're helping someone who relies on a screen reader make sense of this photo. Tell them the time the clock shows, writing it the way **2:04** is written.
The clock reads **11:42**
